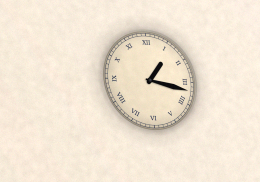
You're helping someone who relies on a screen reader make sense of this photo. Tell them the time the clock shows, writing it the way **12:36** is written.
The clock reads **1:17**
